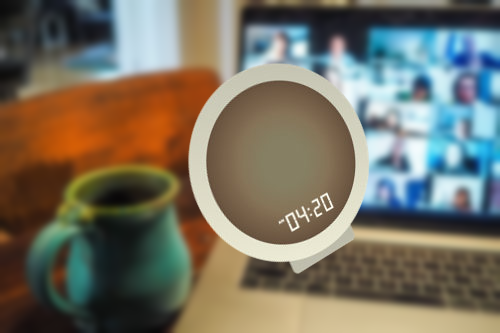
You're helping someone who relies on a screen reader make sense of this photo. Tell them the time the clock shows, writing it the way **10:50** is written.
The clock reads **4:20**
